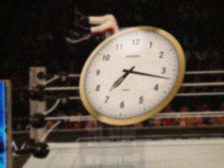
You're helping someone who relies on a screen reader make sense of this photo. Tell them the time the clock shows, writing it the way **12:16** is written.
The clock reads **7:17**
